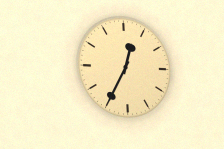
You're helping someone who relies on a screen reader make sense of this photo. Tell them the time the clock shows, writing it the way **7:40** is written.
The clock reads **12:35**
